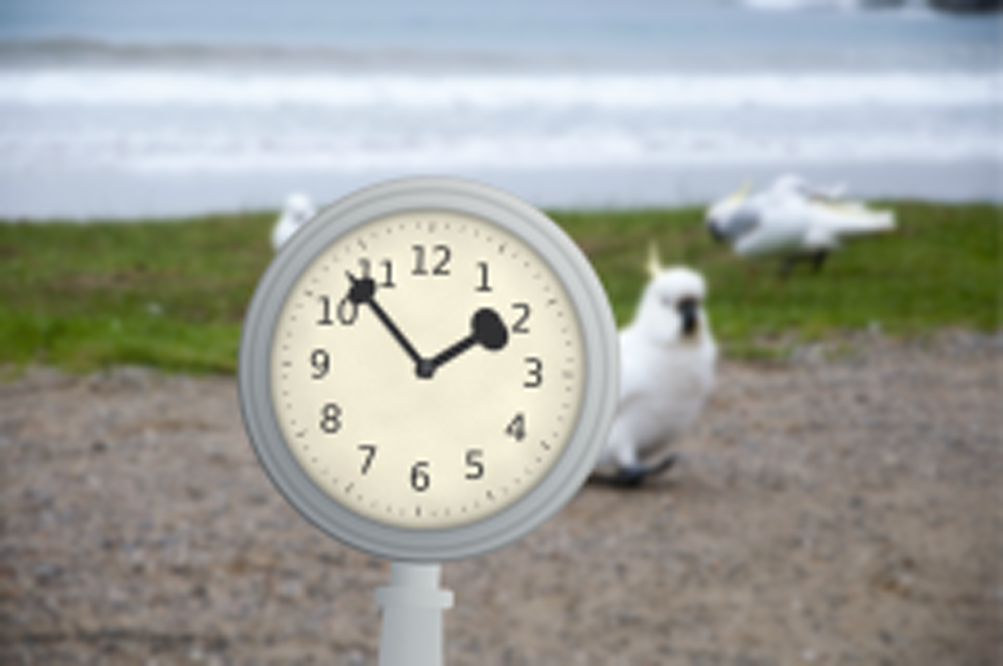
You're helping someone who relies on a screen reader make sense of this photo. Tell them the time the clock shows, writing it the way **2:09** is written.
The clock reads **1:53**
